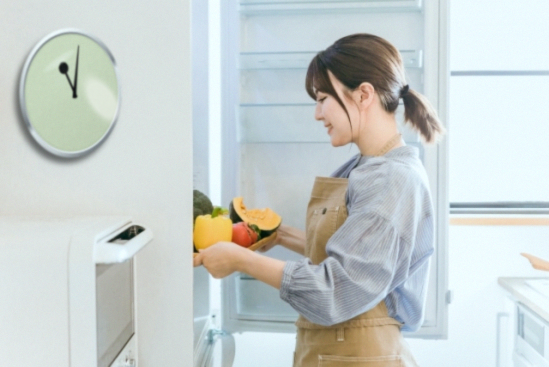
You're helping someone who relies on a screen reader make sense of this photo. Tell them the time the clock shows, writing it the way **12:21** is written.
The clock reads **11:01**
